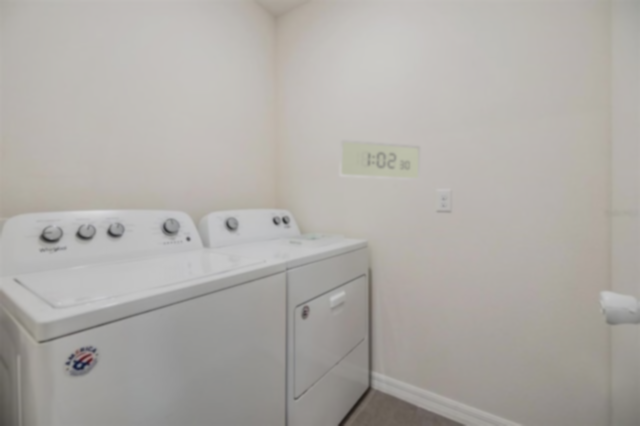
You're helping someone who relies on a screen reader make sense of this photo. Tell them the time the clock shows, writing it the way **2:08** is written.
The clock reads **1:02**
